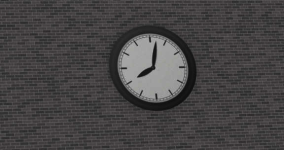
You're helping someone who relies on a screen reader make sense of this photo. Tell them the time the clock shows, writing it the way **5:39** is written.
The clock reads **8:02**
